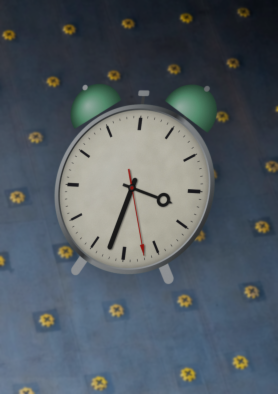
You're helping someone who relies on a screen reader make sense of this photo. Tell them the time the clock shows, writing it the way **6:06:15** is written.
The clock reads **3:32:27**
